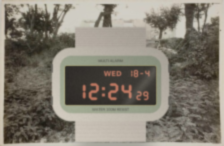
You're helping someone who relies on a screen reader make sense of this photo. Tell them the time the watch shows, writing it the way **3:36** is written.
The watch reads **12:24**
